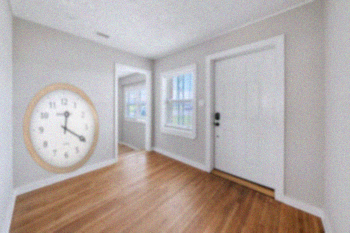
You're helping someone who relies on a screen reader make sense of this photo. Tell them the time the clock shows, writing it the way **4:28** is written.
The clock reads **12:20**
